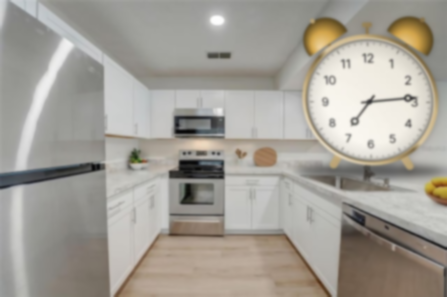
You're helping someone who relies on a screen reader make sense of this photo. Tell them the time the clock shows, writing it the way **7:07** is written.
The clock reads **7:14**
